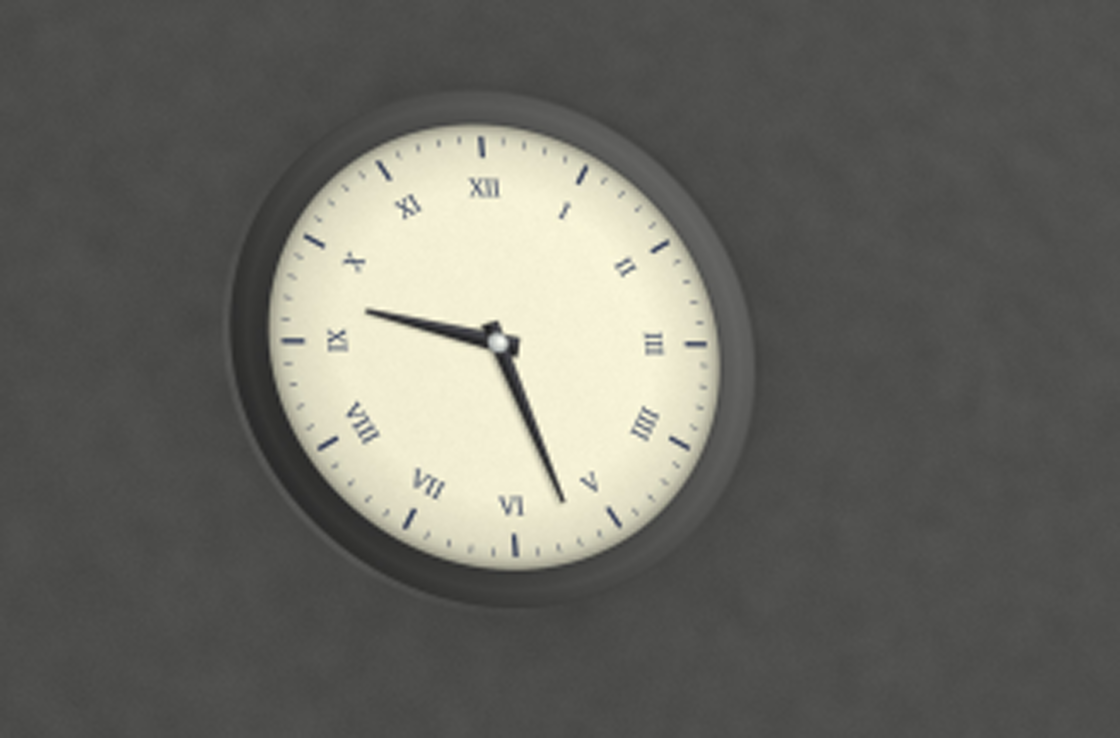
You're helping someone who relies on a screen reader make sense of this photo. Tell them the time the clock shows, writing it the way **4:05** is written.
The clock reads **9:27**
